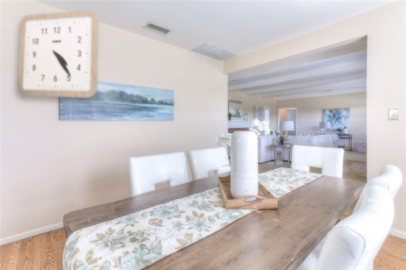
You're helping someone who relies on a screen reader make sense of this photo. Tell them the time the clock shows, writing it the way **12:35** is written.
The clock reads **4:24**
